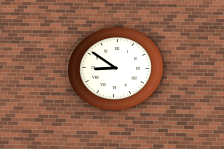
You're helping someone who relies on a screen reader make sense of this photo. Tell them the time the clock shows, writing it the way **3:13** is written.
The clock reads **8:51**
